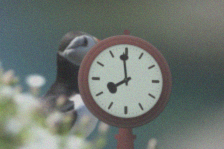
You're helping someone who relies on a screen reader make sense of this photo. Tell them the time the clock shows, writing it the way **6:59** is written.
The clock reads **7:59**
